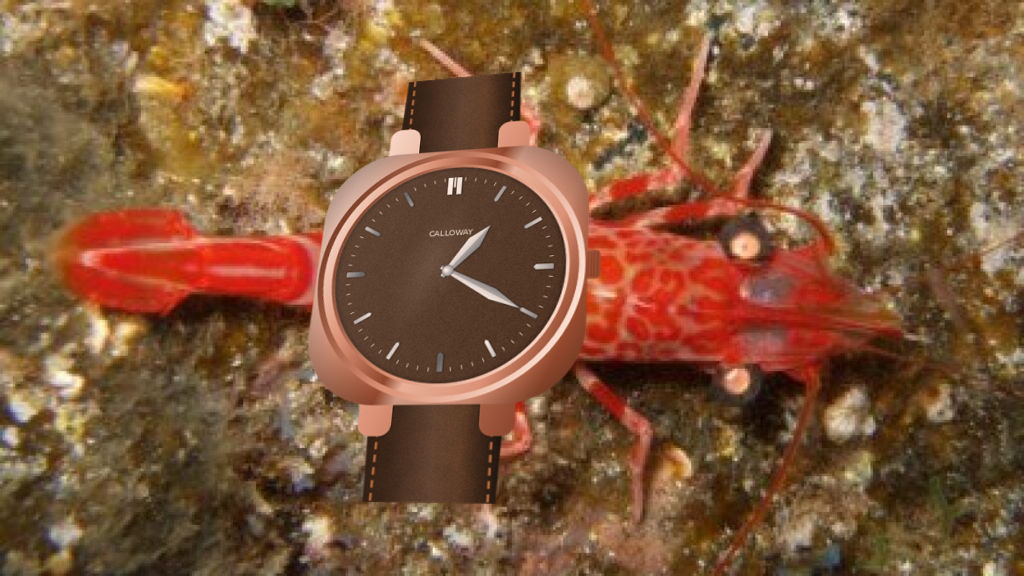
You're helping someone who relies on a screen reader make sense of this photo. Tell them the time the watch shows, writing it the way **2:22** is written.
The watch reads **1:20**
